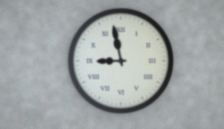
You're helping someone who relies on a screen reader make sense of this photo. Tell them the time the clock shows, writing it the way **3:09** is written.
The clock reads **8:58**
